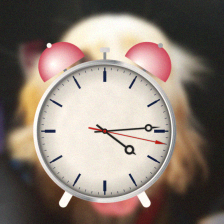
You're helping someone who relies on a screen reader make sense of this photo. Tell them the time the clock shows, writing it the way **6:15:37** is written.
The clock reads **4:14:17**
